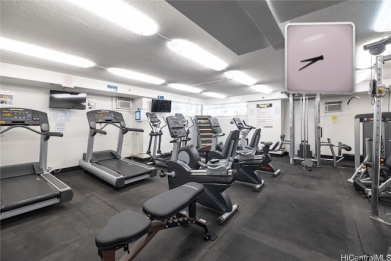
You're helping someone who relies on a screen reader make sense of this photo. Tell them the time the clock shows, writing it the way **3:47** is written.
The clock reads **8:40**
